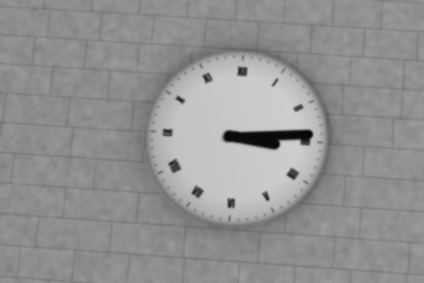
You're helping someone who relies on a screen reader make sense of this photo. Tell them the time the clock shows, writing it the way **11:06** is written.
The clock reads **3:14**
